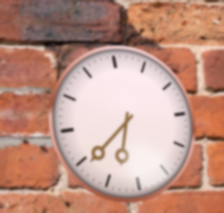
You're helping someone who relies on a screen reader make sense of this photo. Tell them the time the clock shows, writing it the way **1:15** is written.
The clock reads **6:39**
